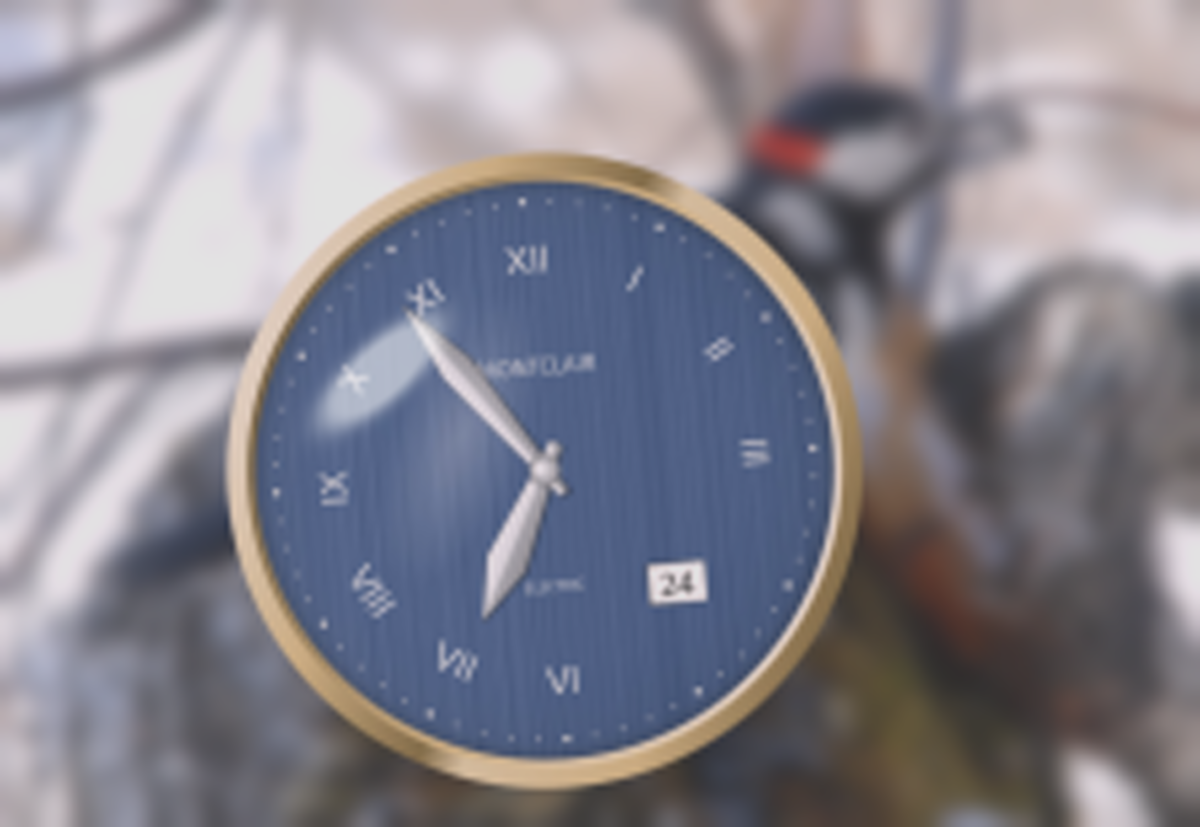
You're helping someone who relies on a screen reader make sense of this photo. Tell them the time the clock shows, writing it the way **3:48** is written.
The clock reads **6:54**
